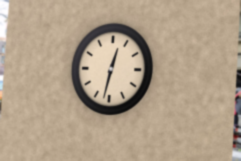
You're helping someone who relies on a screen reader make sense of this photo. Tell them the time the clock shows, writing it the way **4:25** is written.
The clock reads **12:32**
